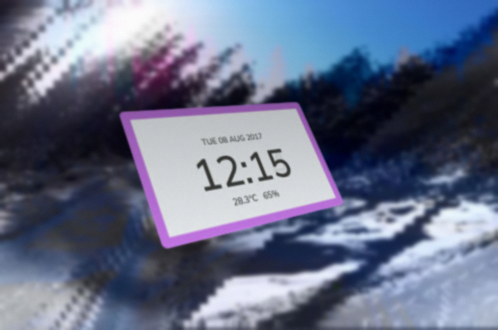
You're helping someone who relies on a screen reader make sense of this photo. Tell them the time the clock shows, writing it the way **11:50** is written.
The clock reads **12:15**
